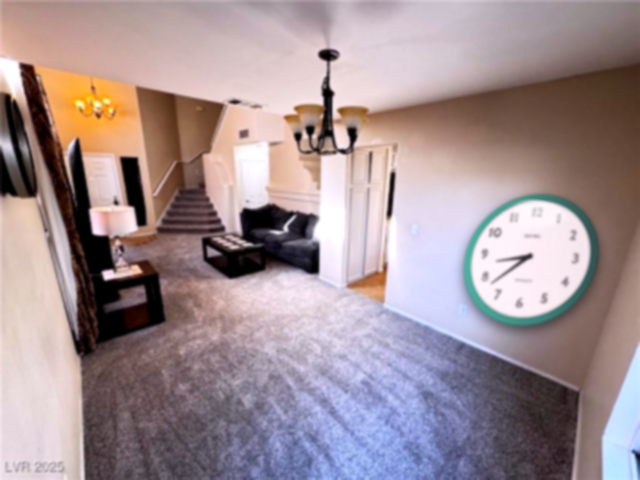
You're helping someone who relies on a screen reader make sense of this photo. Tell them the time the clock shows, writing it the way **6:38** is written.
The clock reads **8:38**
